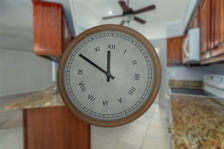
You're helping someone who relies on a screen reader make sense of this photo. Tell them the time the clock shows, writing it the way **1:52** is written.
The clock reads **11:50**
